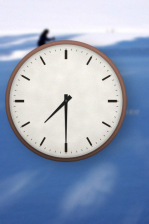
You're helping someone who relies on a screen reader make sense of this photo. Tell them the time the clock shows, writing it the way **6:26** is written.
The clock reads **7:30**
